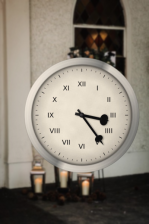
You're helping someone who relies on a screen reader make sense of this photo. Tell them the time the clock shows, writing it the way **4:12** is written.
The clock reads **3:24**
